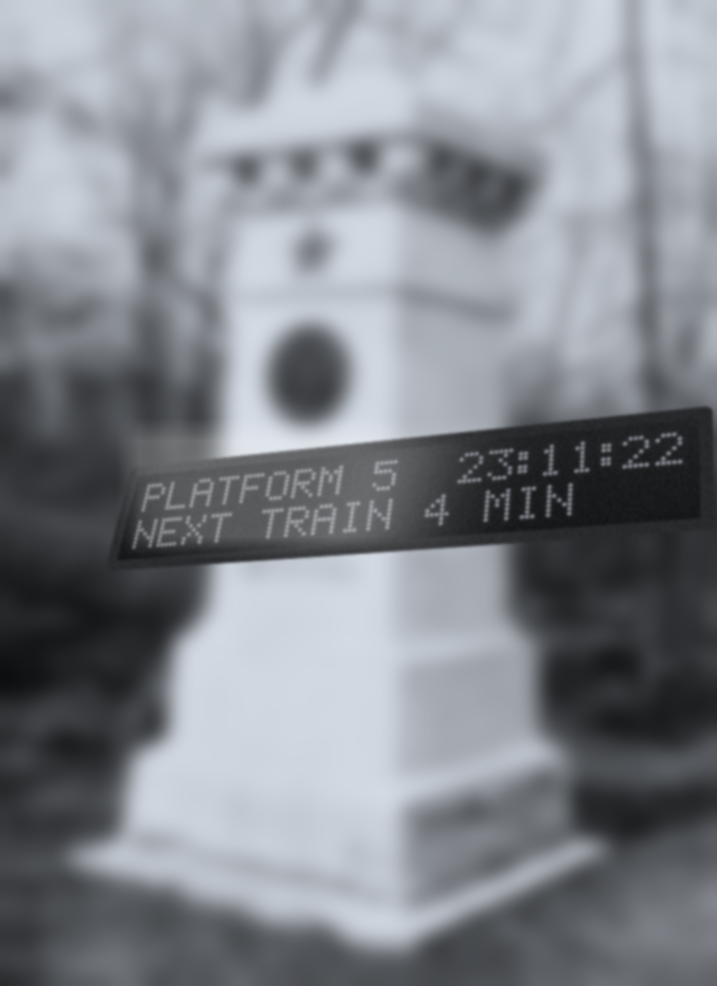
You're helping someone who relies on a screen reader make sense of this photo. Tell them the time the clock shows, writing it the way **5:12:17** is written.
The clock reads **23:11:22**
